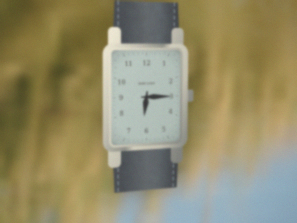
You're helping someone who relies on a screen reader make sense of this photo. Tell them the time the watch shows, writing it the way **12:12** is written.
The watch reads **6:15**
